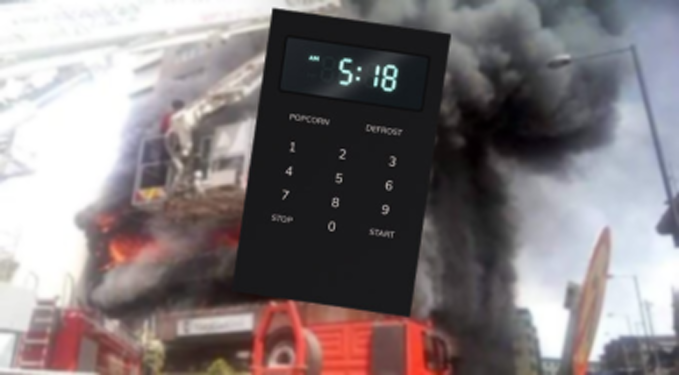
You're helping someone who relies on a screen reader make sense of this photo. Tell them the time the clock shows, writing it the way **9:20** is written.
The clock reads **5:18**
